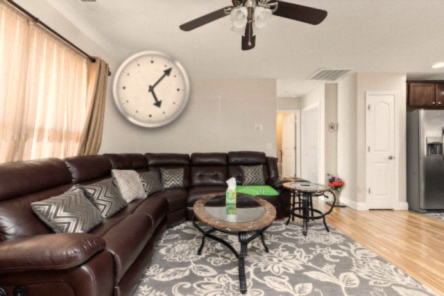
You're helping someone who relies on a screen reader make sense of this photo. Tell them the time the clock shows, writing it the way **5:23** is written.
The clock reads **5:07**
